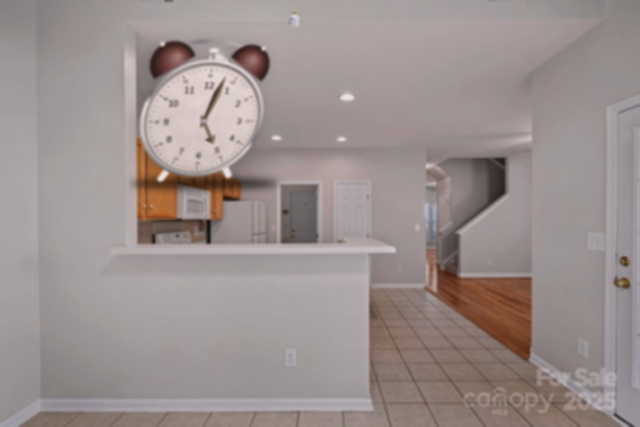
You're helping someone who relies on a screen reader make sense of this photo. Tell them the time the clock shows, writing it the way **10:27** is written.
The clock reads **5:03**
